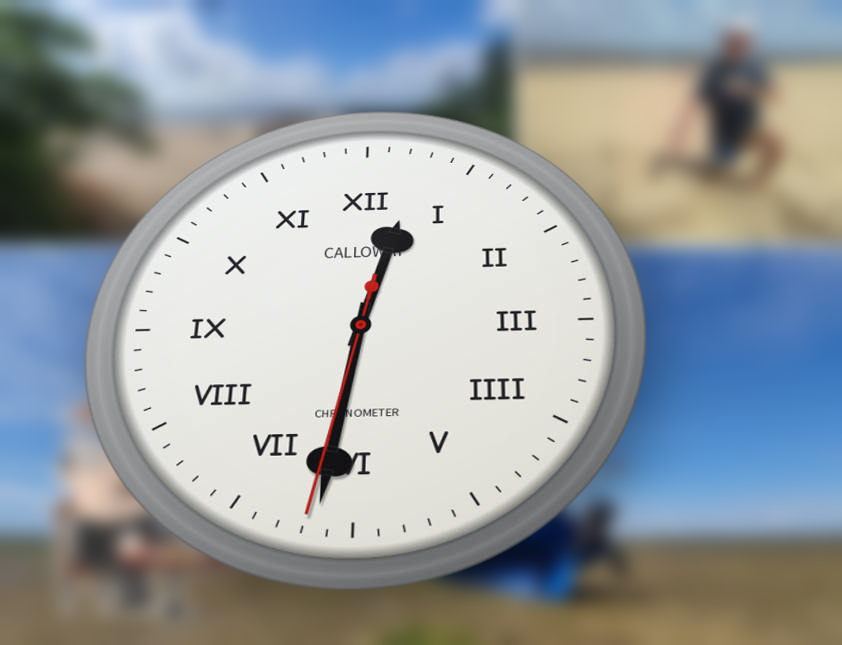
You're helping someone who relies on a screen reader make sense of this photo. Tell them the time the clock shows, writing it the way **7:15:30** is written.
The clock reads **12:31:32**
